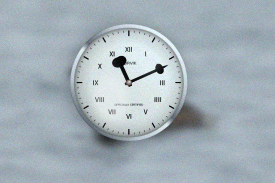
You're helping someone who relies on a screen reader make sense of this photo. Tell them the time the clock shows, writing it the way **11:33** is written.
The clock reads **11:11**
